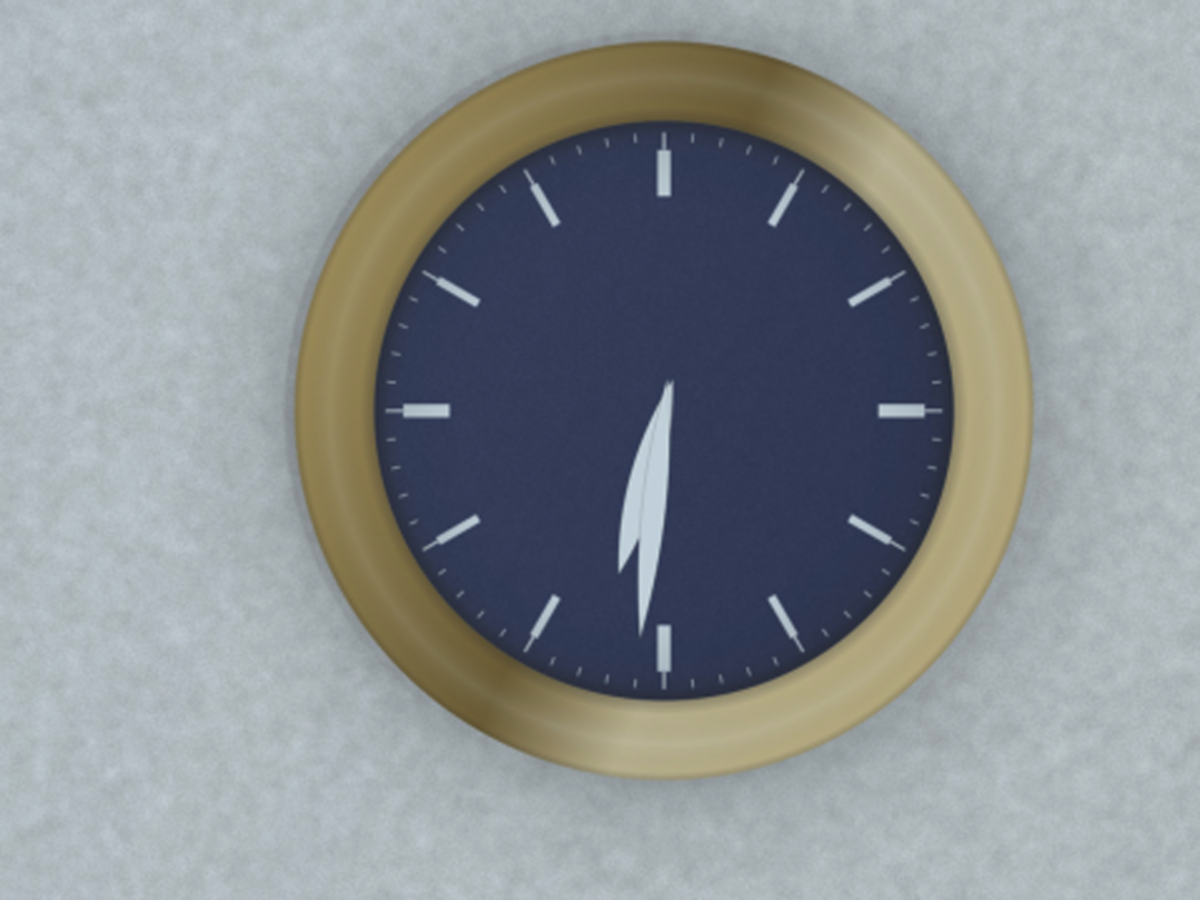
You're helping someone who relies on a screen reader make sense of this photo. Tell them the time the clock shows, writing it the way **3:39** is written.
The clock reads **6:31**
